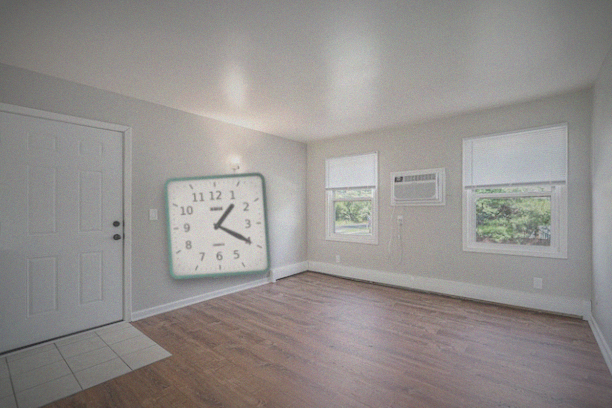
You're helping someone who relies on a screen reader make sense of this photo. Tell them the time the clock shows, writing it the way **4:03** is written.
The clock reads **1:20**
